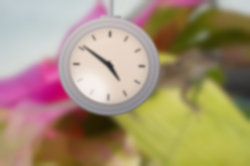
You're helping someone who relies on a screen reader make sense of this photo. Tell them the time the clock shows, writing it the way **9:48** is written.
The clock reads **4:51**
